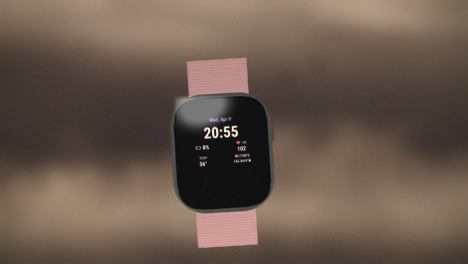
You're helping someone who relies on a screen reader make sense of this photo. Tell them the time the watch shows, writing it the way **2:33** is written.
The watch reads **20:55**
